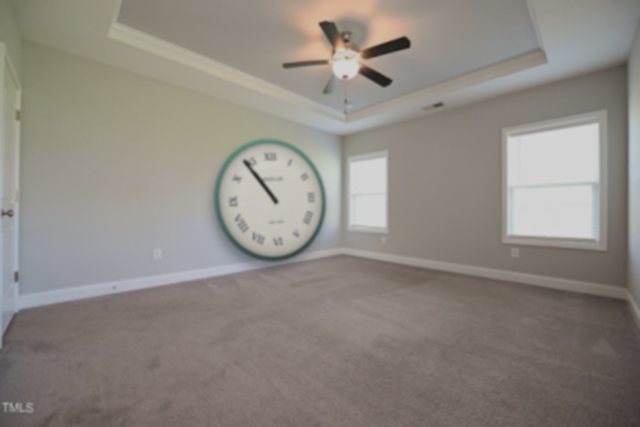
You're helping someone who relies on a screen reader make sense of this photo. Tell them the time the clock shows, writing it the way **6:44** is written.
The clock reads **10:54**
